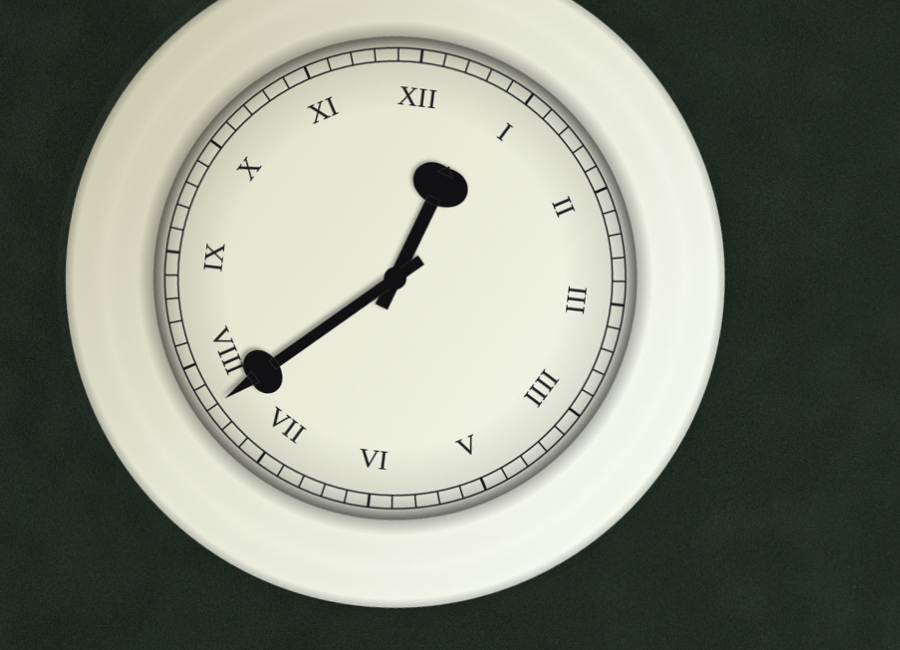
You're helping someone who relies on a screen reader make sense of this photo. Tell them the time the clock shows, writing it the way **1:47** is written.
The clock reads **12:38**
